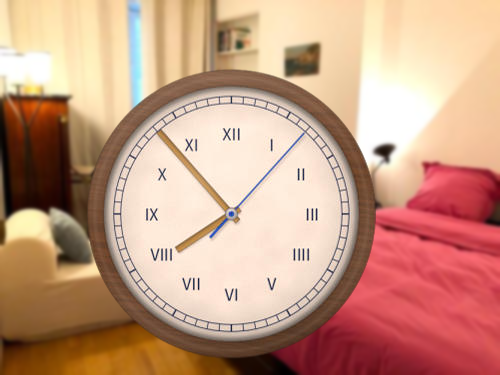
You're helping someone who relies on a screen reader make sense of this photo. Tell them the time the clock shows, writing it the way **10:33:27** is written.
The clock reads **7:53:07**
